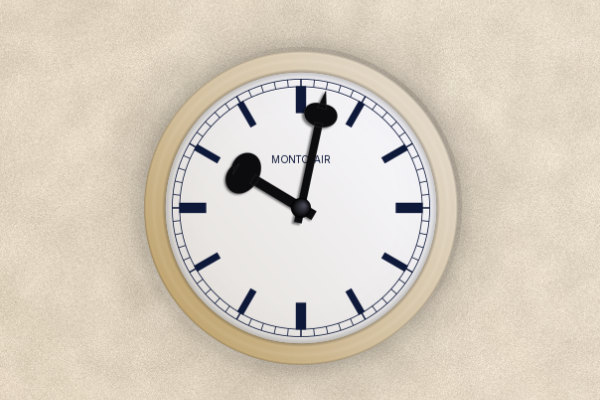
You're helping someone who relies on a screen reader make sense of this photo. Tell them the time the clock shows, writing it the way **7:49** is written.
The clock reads **10:02**
